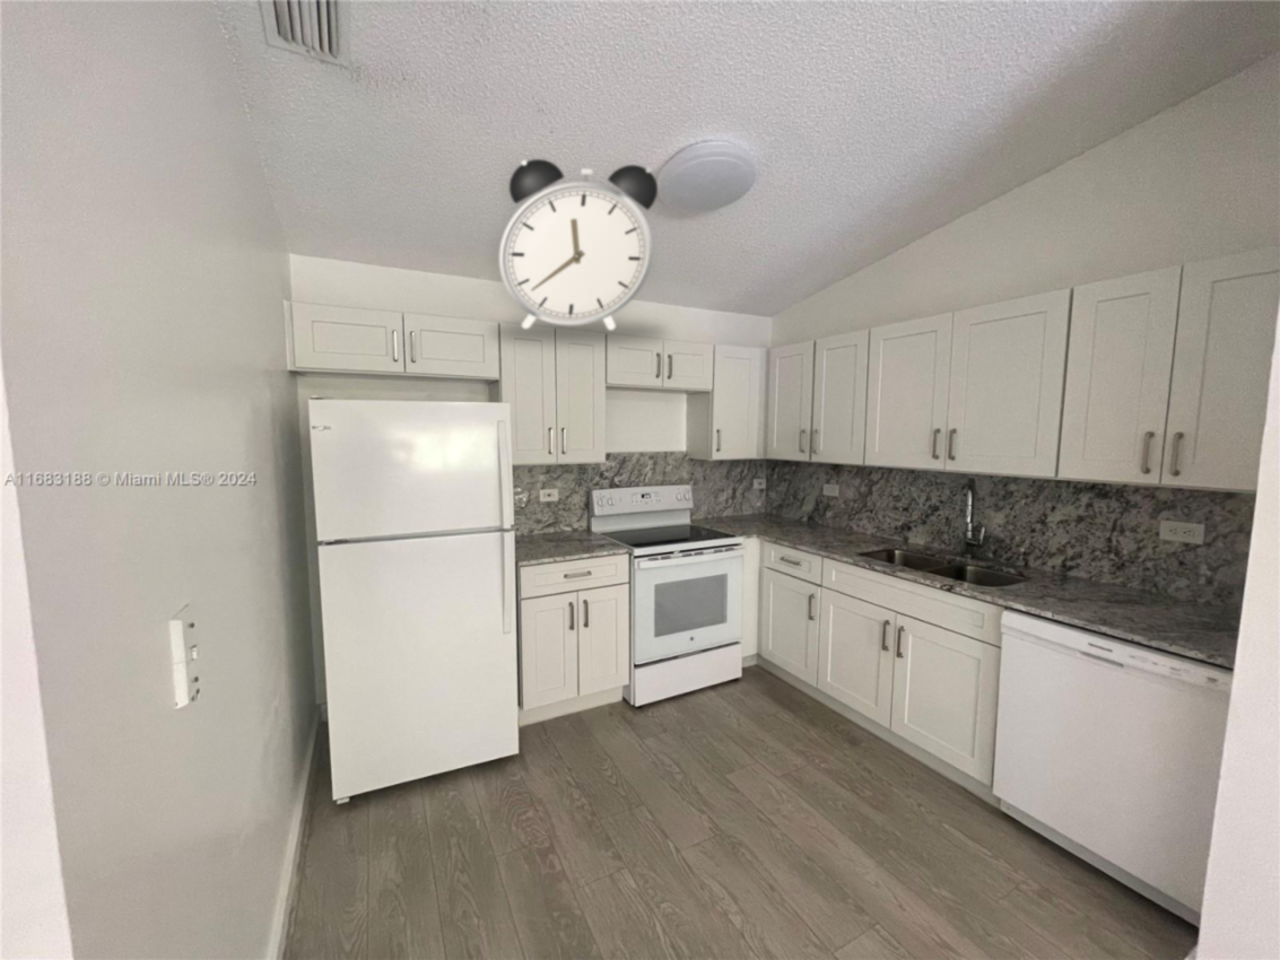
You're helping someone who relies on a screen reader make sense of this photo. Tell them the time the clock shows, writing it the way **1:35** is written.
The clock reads **11:38**
